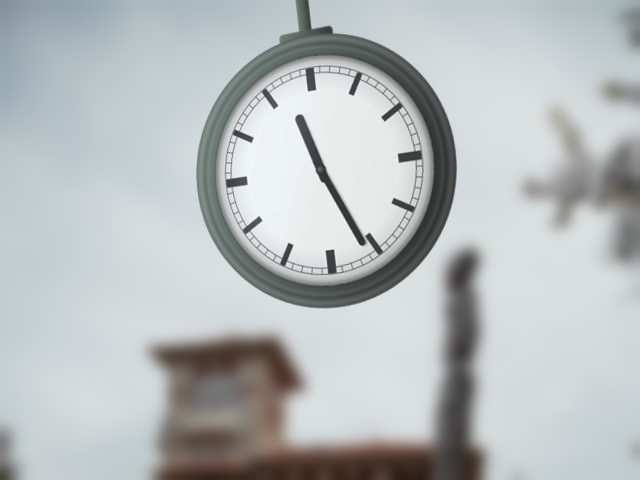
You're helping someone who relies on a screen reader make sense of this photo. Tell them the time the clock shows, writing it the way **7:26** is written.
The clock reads **11:26**
